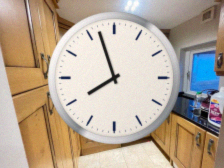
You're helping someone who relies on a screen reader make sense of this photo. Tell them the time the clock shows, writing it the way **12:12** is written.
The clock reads **7:57**
